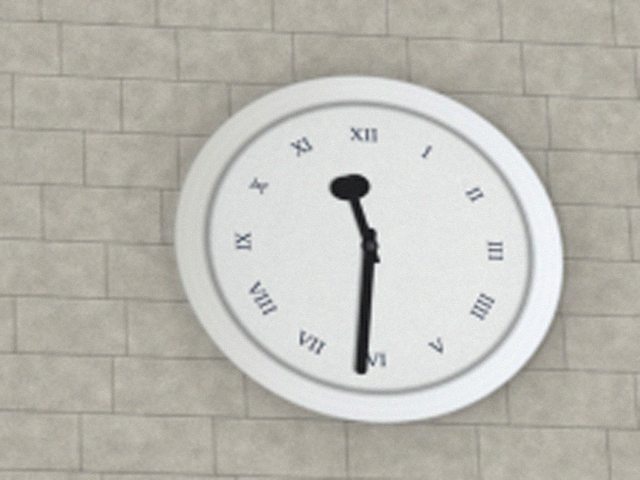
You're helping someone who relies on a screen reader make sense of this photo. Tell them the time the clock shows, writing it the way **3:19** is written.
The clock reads **11:31**
